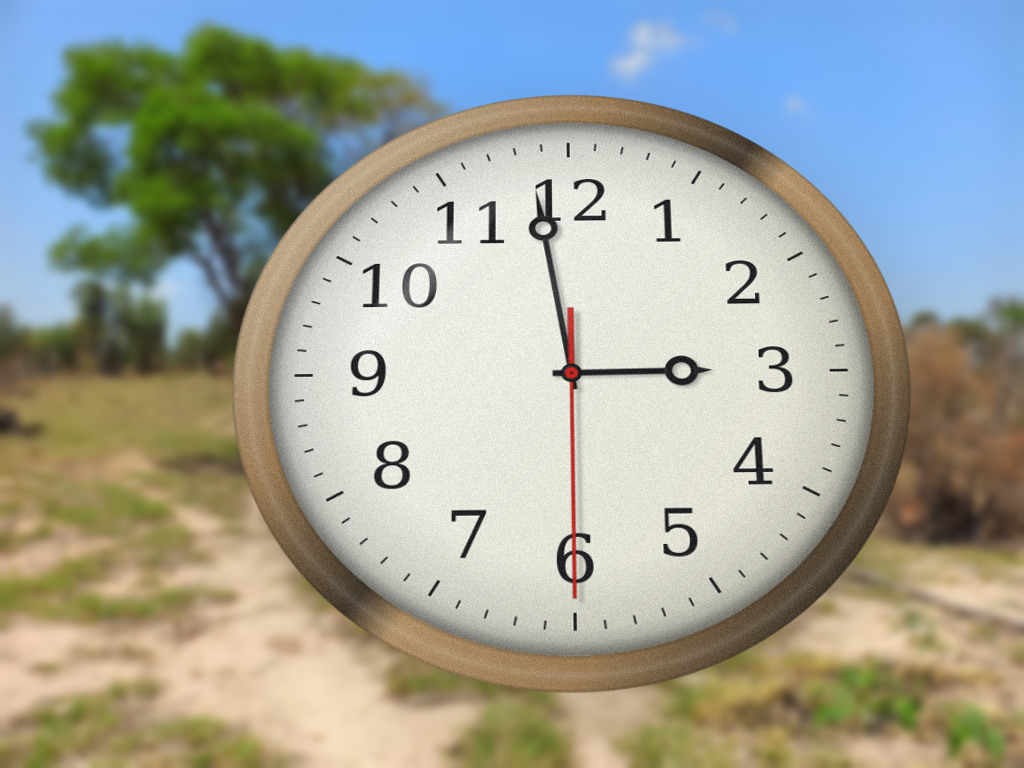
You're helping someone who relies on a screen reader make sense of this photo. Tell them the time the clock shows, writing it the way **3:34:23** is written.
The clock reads **2:58:30**
